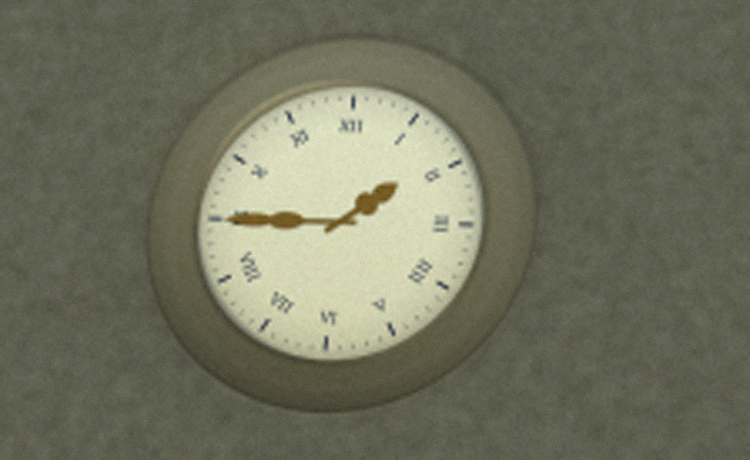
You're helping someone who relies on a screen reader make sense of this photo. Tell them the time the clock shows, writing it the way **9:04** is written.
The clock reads **1:45**
